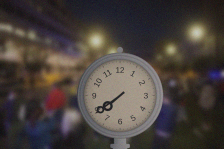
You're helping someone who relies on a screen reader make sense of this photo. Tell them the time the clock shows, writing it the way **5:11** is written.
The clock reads **7:39**
